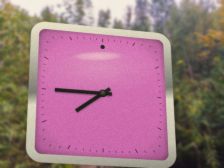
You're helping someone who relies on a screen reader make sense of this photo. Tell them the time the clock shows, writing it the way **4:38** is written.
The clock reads **7:45**
